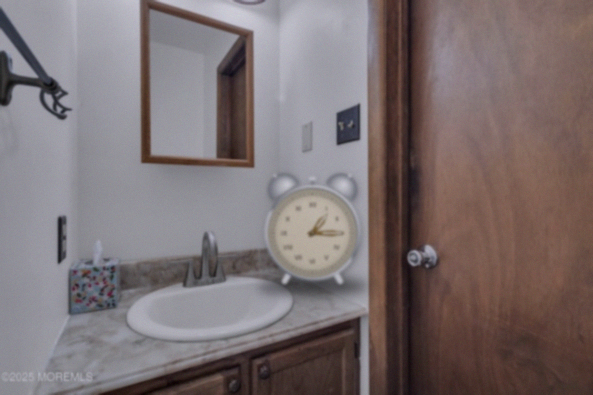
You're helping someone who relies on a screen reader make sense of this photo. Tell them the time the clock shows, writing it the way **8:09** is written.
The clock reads **1:15**
